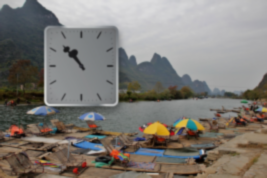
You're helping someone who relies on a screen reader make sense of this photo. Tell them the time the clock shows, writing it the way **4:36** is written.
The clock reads **10:53**
